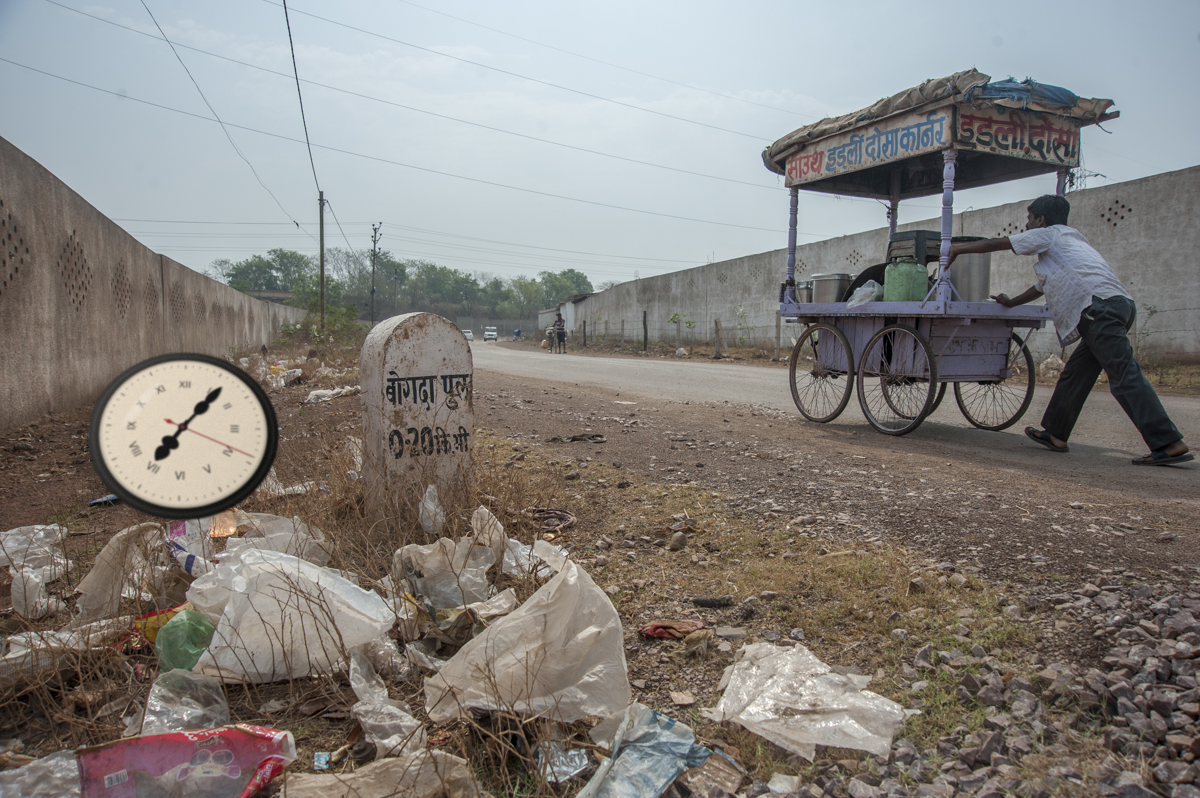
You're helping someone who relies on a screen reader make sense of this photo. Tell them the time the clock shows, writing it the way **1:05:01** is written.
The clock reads **7:06:19**
